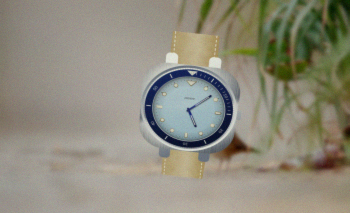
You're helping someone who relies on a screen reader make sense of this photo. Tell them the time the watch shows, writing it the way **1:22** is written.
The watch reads **5:08**
